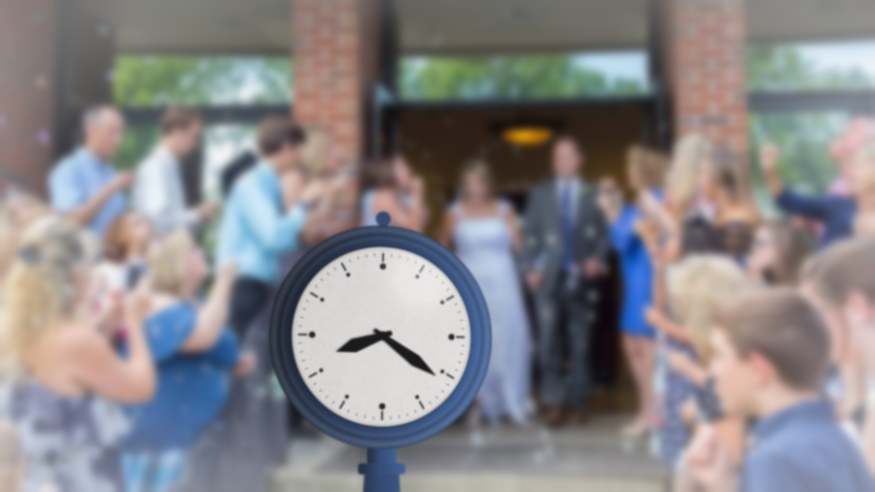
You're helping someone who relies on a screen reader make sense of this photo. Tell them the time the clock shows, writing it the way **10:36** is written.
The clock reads **8:21**
